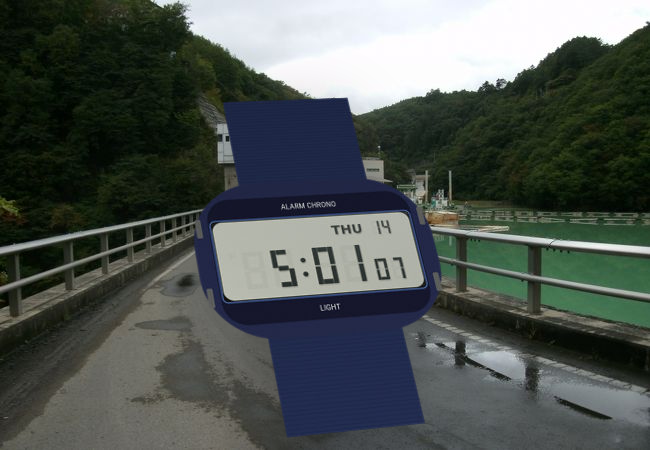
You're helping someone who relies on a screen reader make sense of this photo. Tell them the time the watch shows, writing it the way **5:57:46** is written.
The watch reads **5:01:07**
